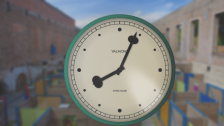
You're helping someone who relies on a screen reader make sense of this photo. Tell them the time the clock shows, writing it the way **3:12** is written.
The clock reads **8:04**
